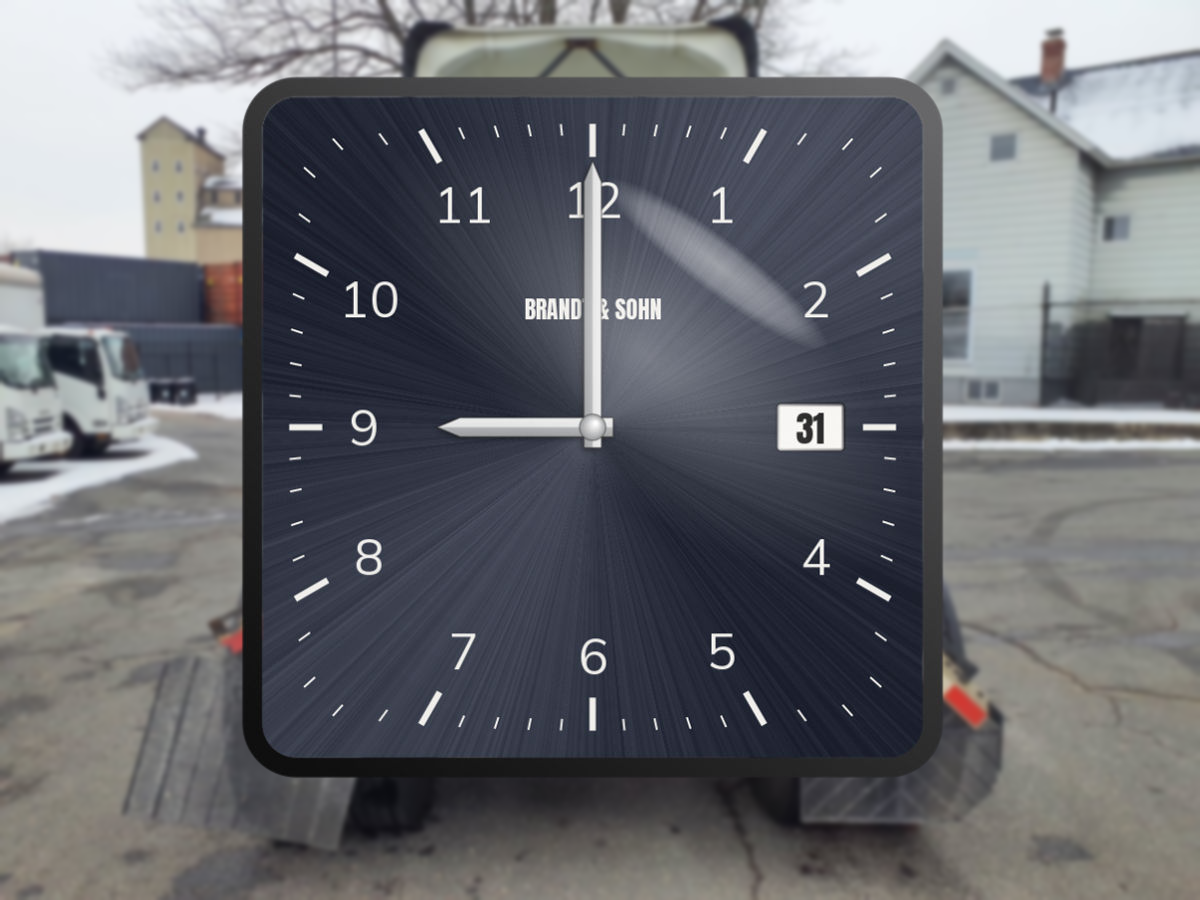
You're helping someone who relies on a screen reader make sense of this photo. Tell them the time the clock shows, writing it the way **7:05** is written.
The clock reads **9:00**
